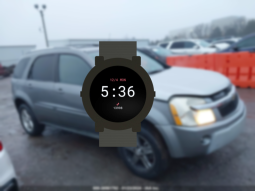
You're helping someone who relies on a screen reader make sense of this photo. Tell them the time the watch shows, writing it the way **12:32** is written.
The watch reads **5:36**
